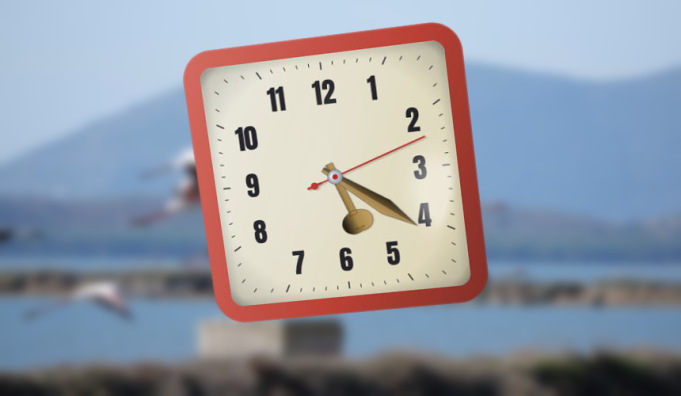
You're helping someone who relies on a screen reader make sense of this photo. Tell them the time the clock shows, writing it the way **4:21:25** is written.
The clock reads **5:21:12**
